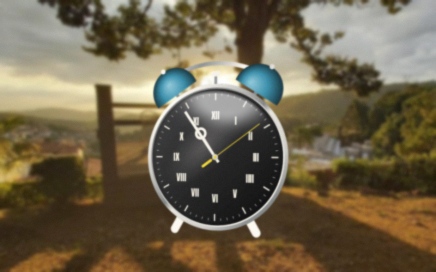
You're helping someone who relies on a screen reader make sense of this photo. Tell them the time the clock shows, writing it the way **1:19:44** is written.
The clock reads **10:54:09**
